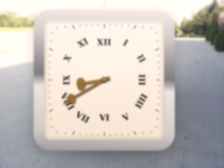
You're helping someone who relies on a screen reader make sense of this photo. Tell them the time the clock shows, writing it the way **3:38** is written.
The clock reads **8:40**
